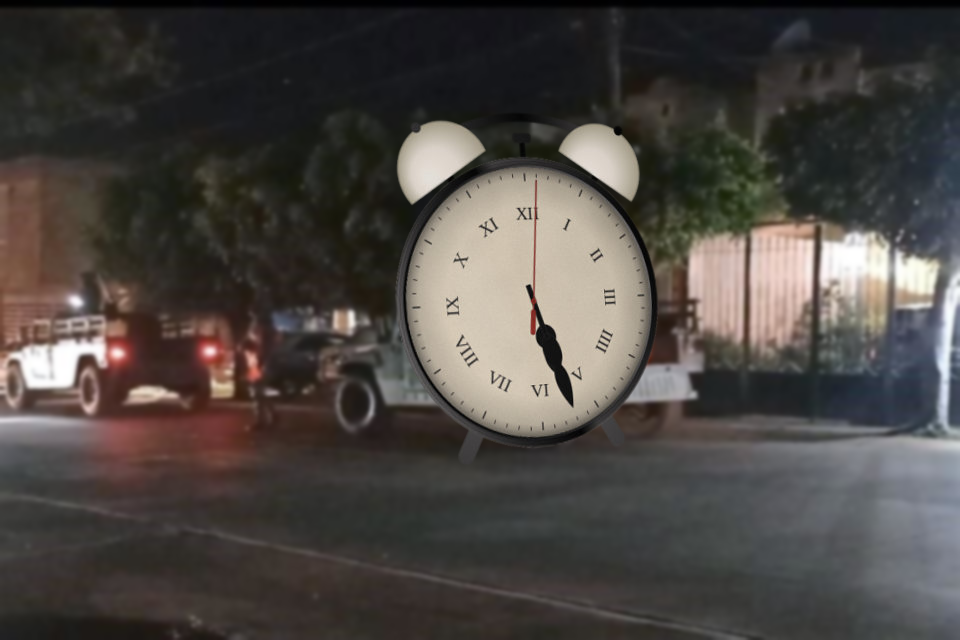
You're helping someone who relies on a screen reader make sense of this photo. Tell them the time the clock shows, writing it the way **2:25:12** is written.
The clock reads **5:27:01**
